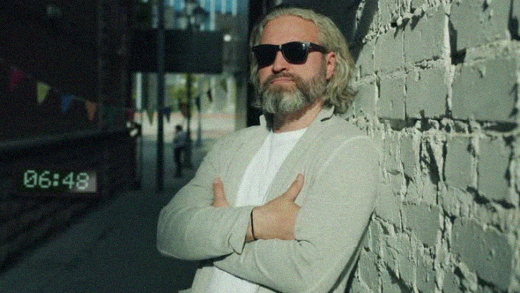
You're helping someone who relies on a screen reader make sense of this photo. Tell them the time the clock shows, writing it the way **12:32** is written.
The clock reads **6:48**
